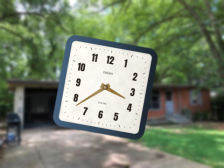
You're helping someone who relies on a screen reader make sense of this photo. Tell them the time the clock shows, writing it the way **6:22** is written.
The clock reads **3:38**
